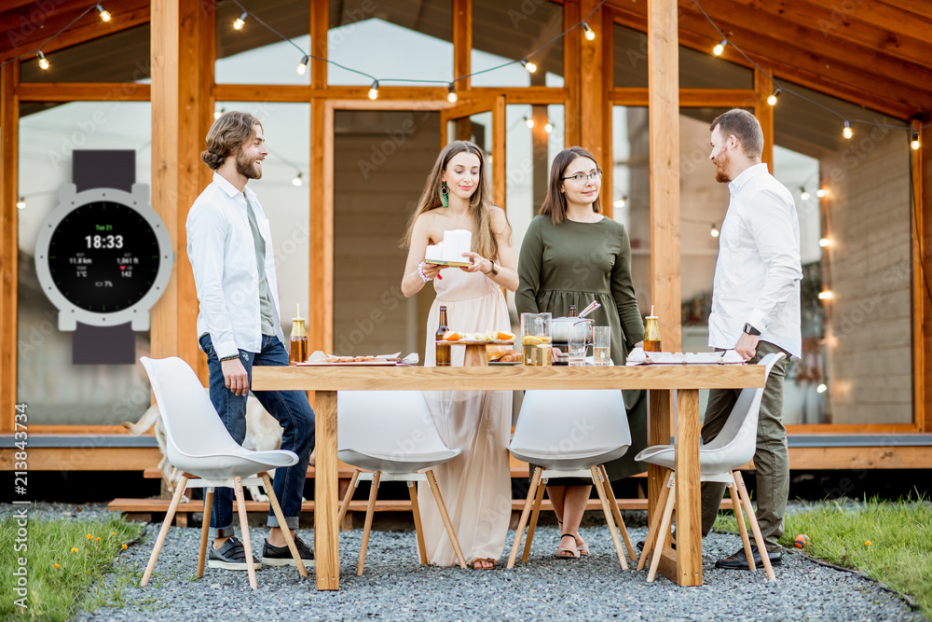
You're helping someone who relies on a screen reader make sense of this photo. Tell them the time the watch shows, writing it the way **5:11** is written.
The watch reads **18:33**
